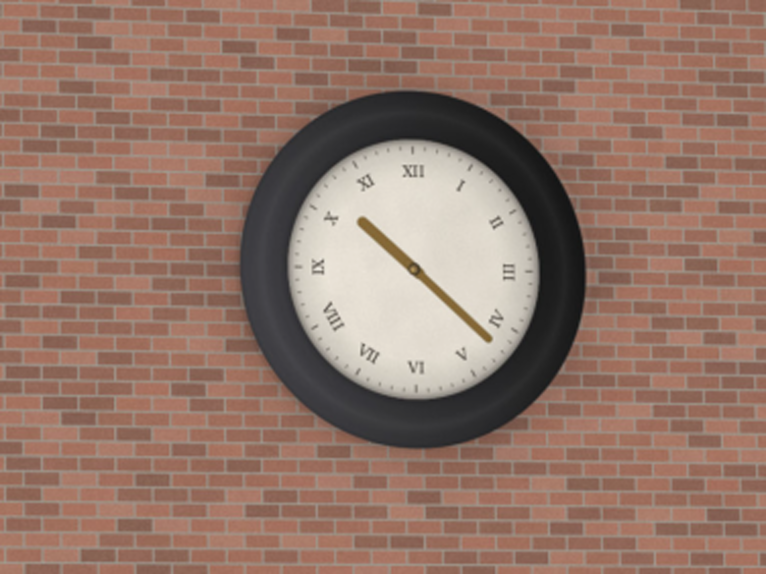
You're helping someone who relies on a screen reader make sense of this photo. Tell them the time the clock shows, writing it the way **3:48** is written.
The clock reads **10:22**
